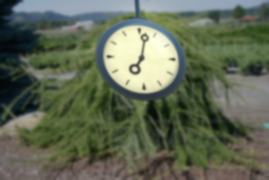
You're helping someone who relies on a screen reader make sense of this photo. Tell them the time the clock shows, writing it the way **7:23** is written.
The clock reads **7:02**
